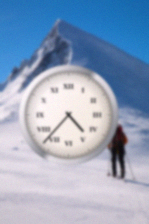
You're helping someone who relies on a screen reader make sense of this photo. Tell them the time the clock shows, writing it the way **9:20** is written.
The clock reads **4:37**
